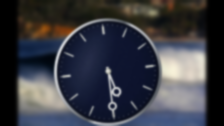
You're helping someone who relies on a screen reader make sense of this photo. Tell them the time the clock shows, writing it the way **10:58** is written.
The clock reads **5:30**
